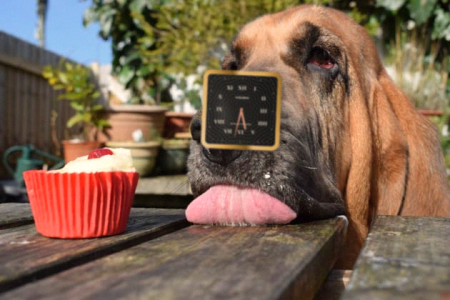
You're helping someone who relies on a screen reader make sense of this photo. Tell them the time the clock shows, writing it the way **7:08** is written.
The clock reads **5:32**
